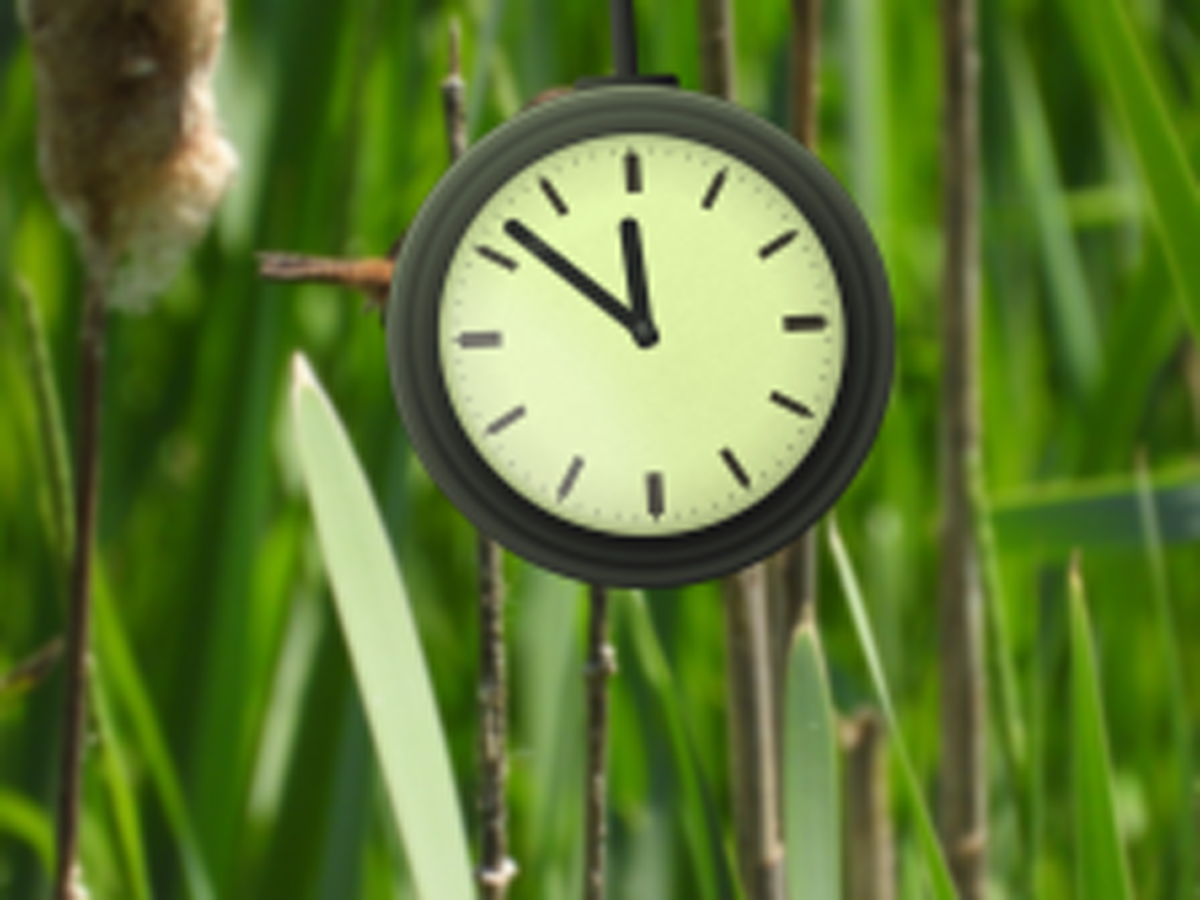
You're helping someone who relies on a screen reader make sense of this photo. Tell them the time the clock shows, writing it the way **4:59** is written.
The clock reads **11:52**
